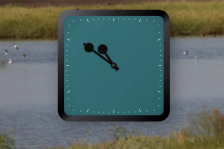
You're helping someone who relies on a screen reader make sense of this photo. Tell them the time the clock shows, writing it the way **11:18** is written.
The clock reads **10:51**
